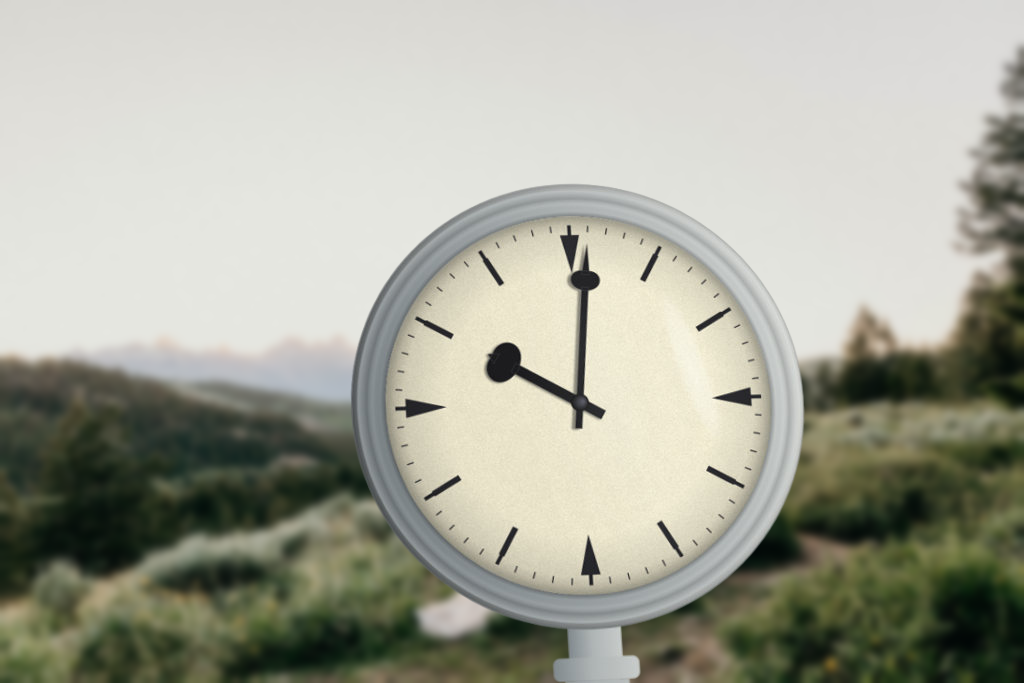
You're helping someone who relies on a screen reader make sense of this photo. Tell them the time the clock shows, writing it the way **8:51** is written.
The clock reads **10:01**
